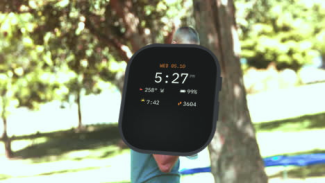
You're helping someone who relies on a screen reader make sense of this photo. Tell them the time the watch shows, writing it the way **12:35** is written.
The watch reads **5:27**
